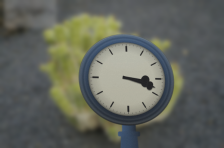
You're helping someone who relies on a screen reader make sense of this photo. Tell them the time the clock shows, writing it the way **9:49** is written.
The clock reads **3:18**
